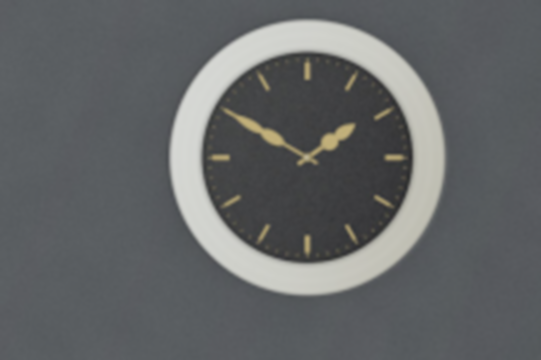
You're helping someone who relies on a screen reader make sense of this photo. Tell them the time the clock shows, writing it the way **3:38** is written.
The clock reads **1:50**
